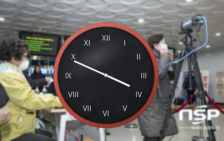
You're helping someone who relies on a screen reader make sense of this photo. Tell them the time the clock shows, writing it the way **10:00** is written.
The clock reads **3:49**
